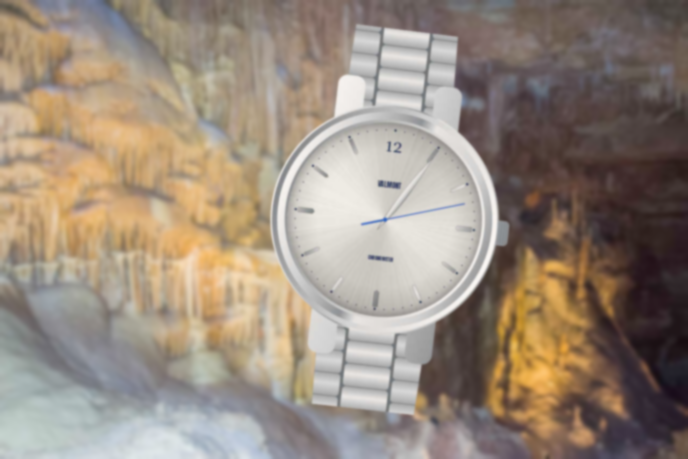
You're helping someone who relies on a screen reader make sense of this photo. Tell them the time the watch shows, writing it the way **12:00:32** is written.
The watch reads **1:05:12**
